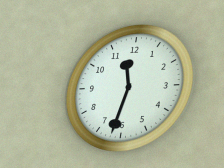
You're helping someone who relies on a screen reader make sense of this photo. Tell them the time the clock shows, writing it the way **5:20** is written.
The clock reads **11:32**
